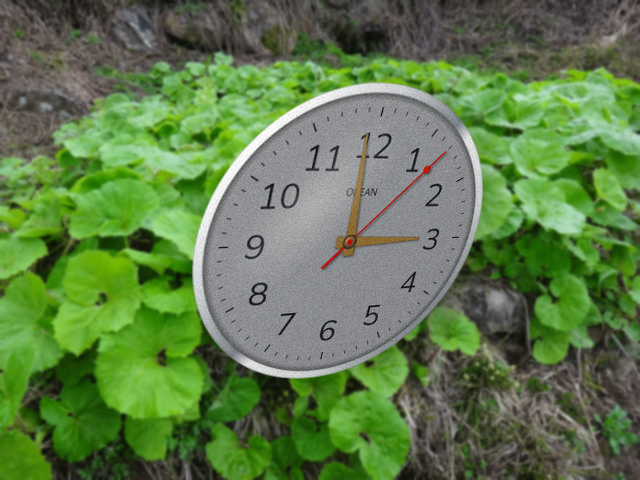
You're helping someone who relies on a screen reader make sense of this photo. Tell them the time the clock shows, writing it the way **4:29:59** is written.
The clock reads **2:59:07**
